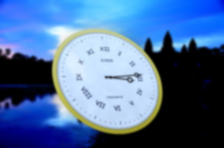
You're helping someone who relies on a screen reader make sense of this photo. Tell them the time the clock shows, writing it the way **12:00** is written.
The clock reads **3:14**
